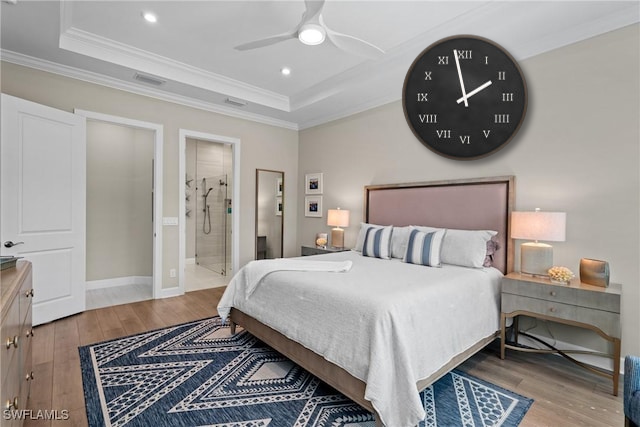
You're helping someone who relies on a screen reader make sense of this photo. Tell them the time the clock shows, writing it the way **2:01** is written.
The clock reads **1:58**
